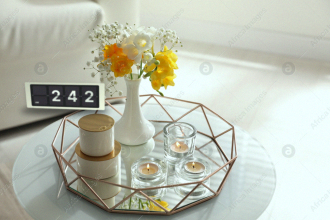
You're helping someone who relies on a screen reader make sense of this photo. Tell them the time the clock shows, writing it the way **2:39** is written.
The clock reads **2:42**
